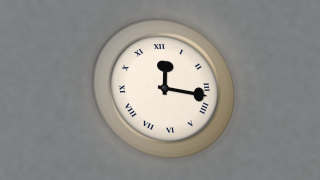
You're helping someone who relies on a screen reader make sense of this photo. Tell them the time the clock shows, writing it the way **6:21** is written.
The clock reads **12:17**
